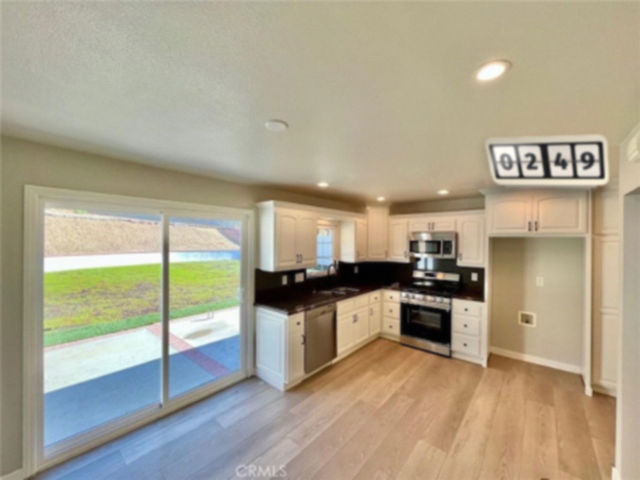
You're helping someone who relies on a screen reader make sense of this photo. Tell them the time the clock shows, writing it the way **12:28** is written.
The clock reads **2:49**
